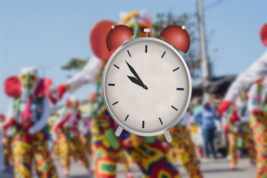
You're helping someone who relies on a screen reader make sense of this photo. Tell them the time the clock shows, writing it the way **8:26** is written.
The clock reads **9:53**
